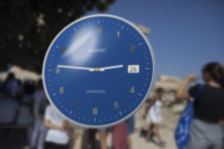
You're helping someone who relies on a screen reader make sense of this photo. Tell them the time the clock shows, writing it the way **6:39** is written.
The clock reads **2:46**
